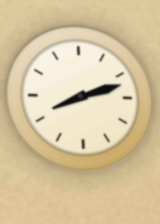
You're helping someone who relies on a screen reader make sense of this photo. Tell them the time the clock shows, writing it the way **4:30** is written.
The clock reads **8:12**
